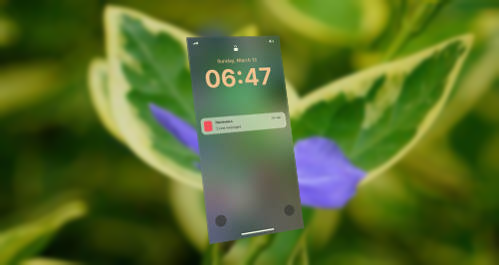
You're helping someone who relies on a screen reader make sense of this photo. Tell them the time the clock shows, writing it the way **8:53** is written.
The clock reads **6:47**
